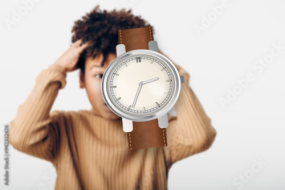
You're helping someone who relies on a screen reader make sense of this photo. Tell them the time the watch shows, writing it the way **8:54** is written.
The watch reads **2:34**
